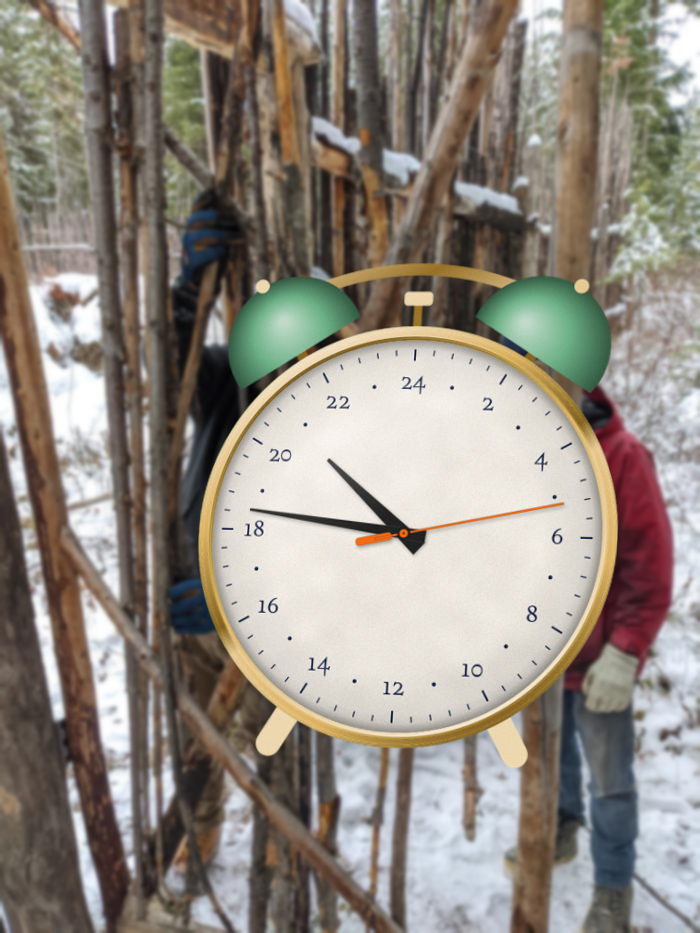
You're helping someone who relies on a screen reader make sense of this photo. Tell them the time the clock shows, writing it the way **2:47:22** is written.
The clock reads **20:46:13**
